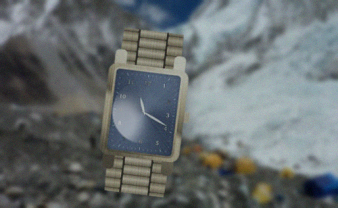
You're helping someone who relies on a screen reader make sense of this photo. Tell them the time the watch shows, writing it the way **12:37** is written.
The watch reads **11:19**
